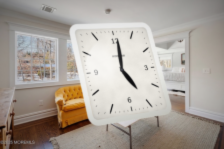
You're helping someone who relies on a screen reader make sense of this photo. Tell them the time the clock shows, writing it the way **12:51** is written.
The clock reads **5:01**
